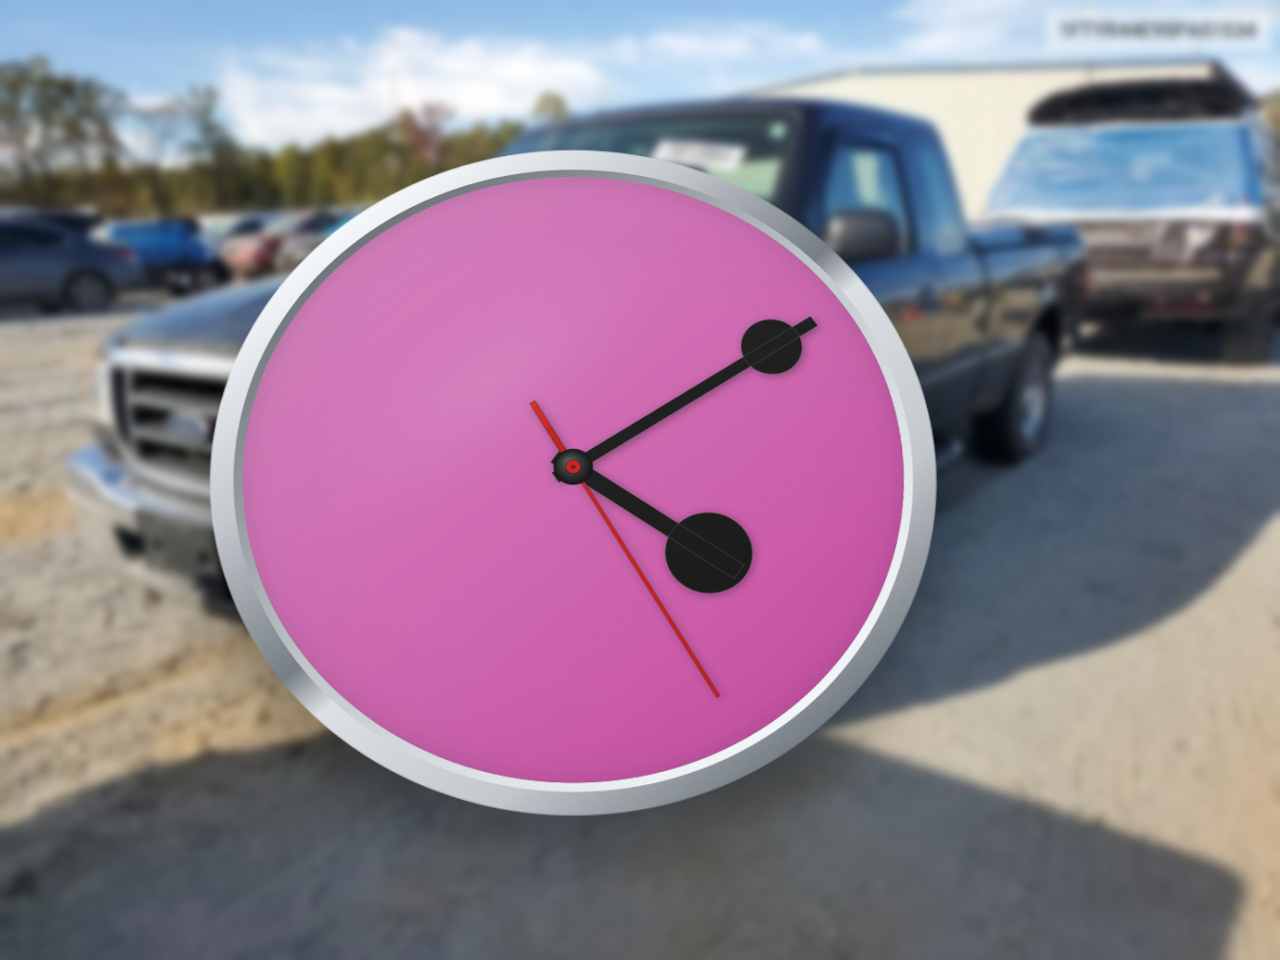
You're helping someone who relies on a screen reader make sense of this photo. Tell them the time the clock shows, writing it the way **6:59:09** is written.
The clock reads **4:09:25**
